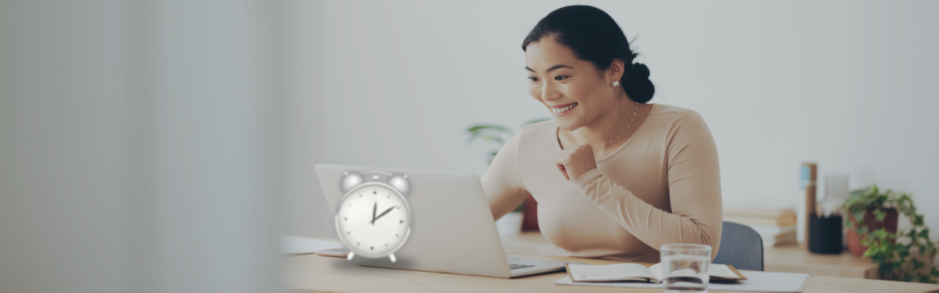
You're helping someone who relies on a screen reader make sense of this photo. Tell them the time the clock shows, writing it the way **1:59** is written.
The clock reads **12:09**
